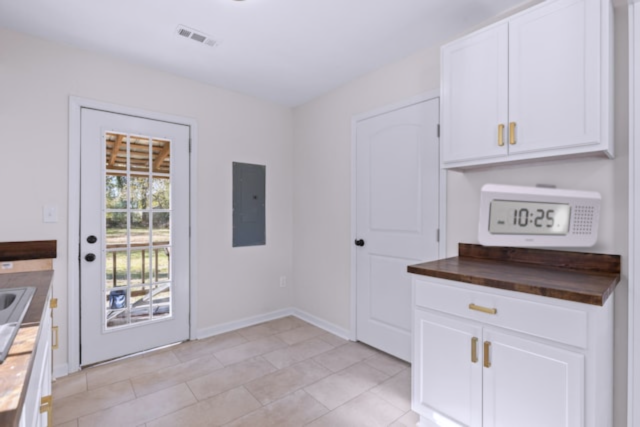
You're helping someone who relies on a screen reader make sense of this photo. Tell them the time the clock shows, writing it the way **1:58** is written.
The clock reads **10:25**
